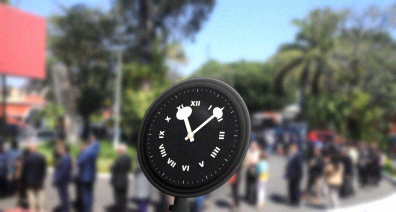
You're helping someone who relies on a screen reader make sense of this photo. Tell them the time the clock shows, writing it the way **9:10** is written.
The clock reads **11:08**
